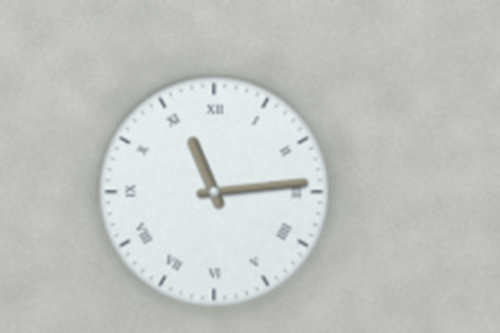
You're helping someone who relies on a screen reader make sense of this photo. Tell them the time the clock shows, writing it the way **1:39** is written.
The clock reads **11:14**
